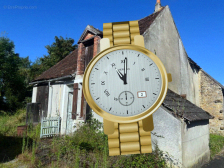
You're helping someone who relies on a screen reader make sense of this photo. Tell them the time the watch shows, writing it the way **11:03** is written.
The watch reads **11:01**
